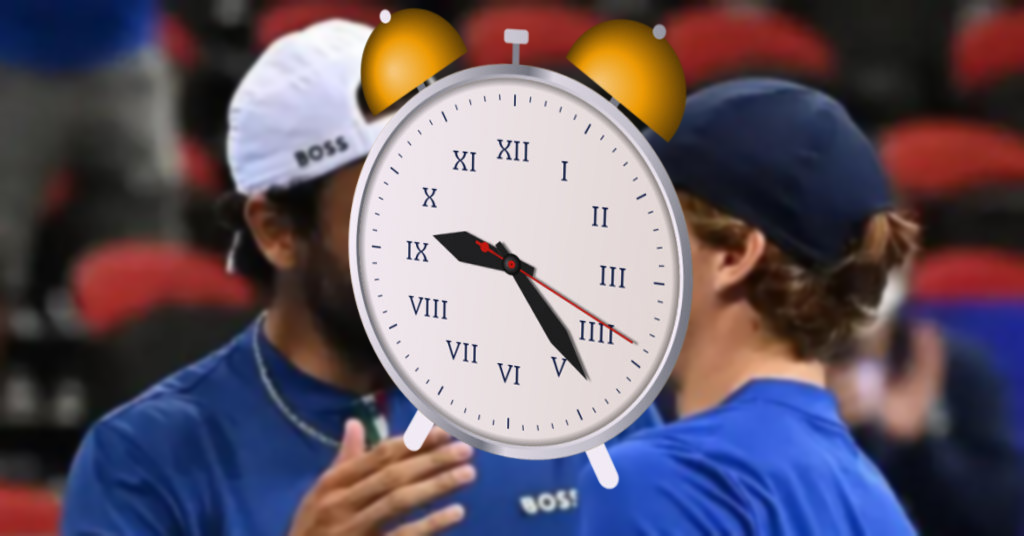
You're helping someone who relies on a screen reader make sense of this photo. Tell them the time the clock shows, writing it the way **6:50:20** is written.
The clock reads **9:23:19**
